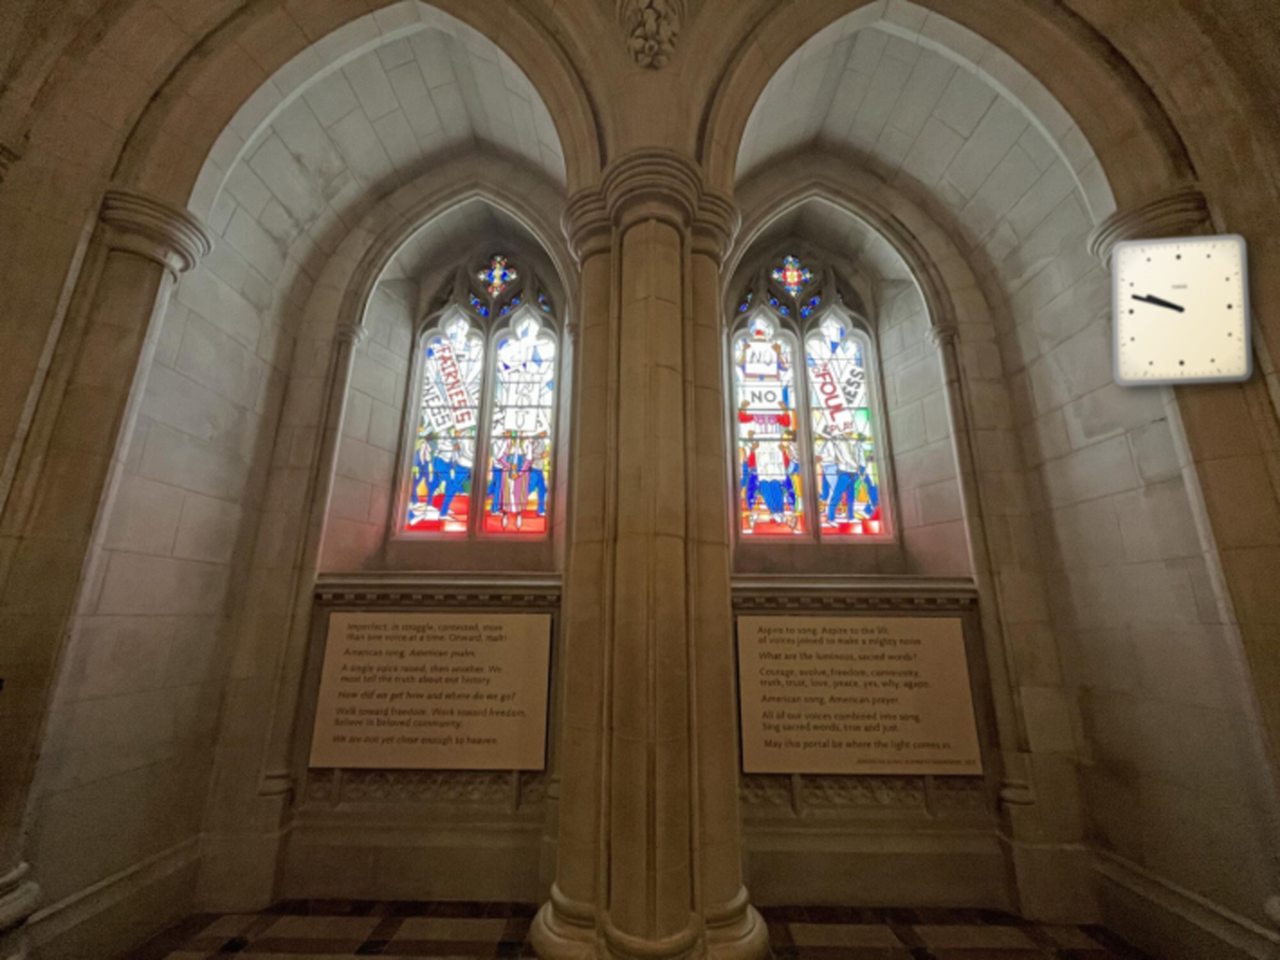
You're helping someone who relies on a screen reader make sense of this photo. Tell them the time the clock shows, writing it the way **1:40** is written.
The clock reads **9:48**
